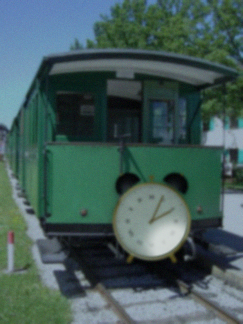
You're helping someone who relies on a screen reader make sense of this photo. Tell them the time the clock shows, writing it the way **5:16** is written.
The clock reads **2:04**
